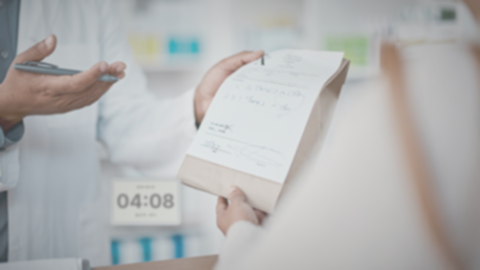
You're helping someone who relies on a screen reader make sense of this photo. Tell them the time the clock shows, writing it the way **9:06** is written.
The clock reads **4:08**
